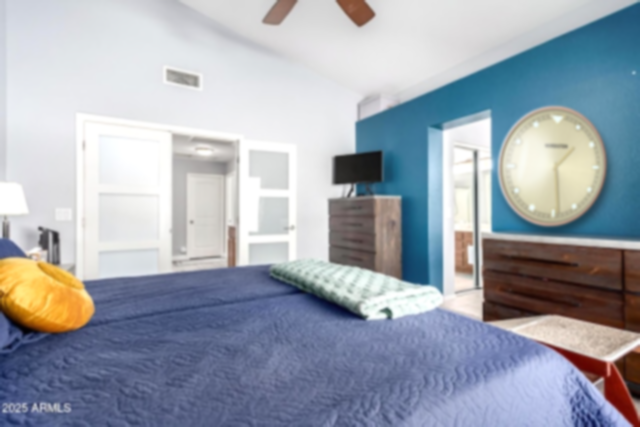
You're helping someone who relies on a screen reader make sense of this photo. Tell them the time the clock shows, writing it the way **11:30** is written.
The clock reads **1:29**
